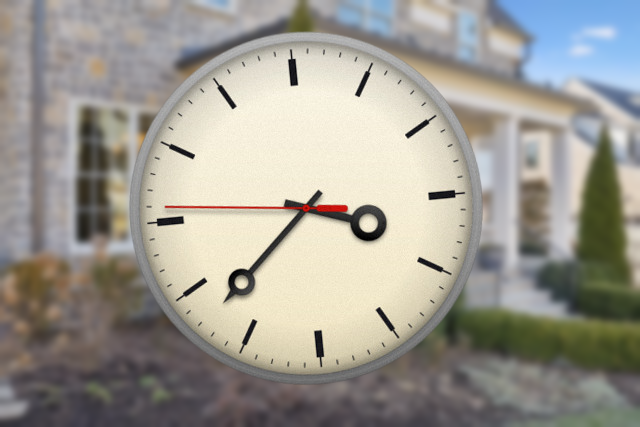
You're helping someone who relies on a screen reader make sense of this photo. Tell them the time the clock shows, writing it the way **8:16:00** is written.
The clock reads **3:37:46**
